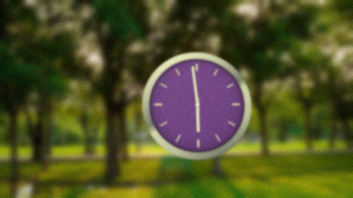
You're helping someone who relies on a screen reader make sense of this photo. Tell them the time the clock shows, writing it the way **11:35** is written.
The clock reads **5:59**
